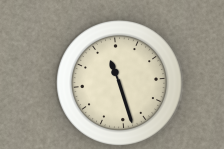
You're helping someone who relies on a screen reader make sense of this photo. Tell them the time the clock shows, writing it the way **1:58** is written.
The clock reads **11:28**
